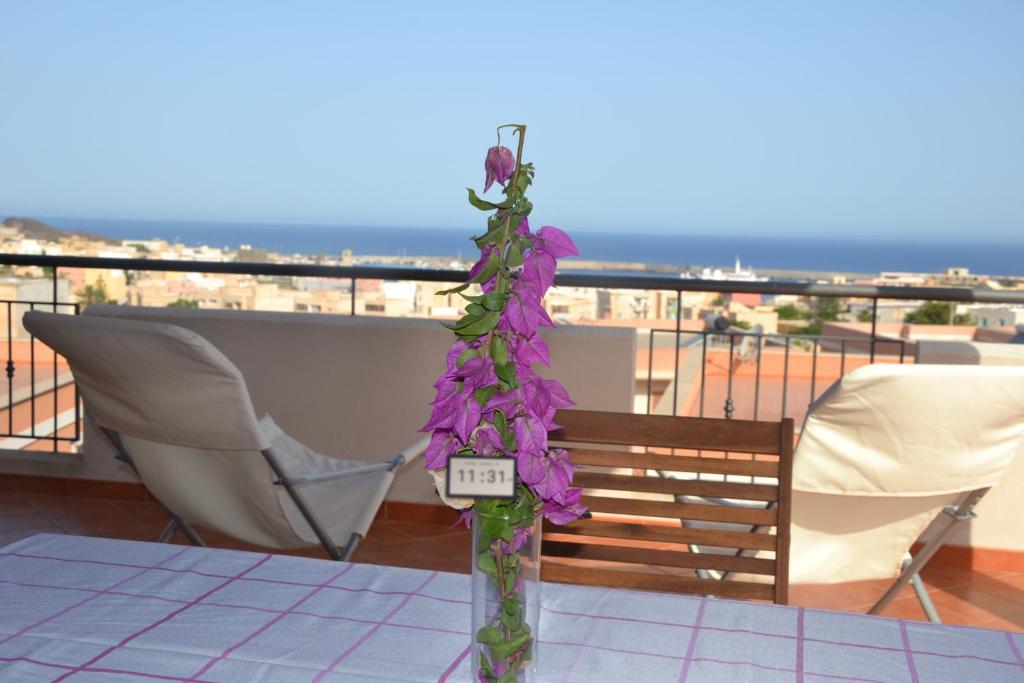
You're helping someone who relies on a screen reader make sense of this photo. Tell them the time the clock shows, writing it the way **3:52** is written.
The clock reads **11:31**
